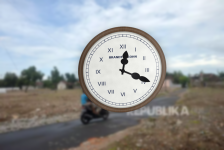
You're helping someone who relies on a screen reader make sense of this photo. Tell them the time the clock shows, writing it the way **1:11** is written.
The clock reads **12:19**
